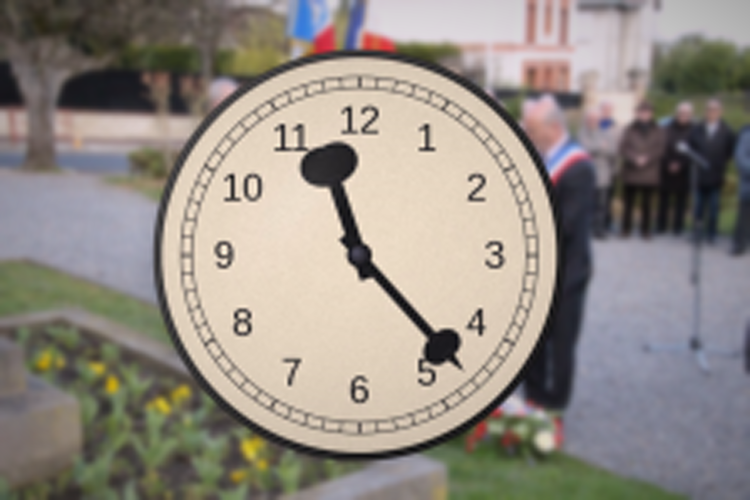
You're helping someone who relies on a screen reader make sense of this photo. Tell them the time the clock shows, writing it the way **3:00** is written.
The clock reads **11:23**
